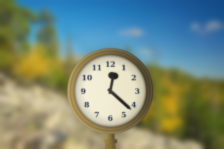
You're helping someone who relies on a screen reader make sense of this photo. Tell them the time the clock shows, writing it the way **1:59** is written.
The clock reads **12:22**
